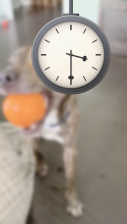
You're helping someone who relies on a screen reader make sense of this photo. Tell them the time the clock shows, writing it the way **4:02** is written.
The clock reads **3:30**
